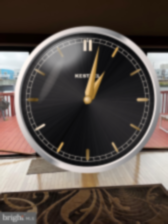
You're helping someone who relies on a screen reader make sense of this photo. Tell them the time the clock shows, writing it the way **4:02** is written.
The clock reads **1:02**
